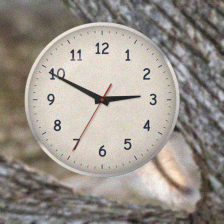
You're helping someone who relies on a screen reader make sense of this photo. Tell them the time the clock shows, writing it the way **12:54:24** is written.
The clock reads **2:49:35**
